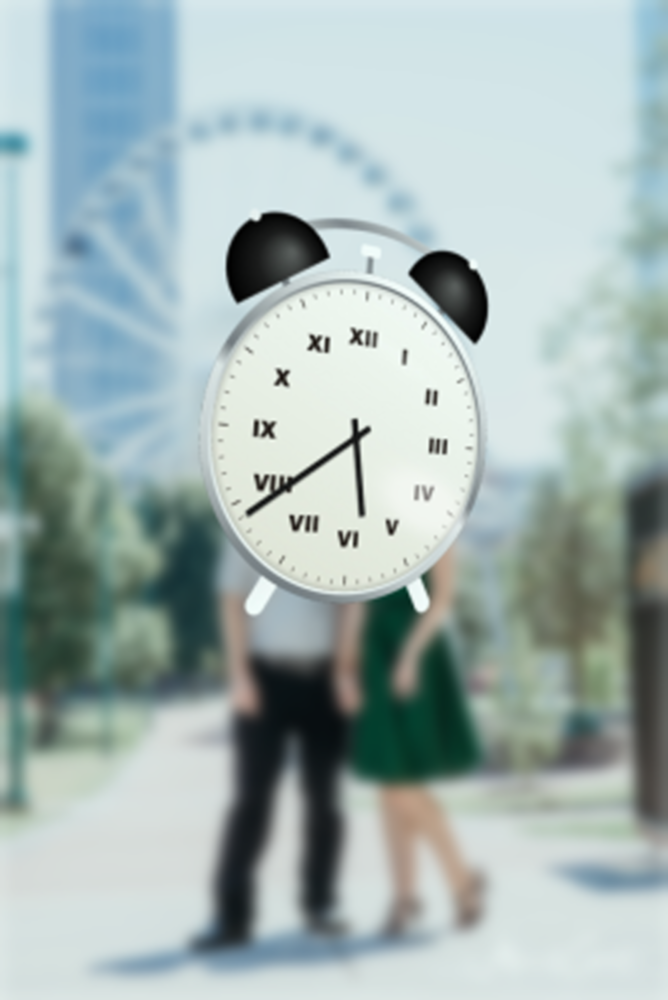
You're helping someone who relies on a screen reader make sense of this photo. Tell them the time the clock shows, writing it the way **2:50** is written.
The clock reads **5:39**
